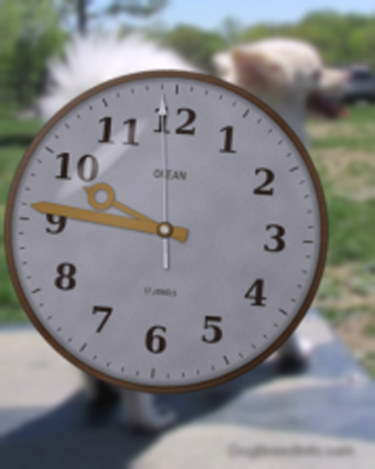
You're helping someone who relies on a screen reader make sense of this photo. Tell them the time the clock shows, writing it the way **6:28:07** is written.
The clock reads **9:45:59**
